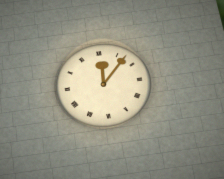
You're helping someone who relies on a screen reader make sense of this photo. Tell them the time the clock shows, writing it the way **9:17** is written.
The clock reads **12:07**
